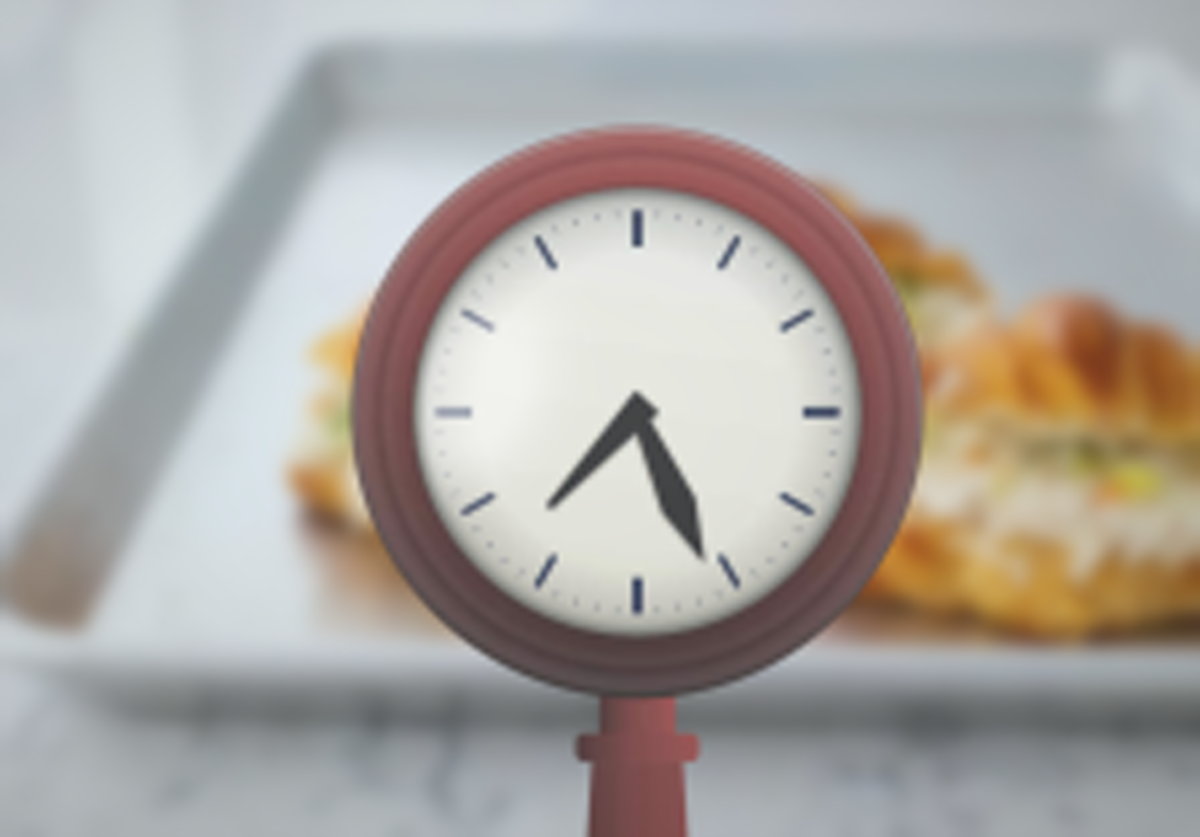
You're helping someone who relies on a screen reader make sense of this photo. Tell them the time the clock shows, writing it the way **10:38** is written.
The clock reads **7:26**
